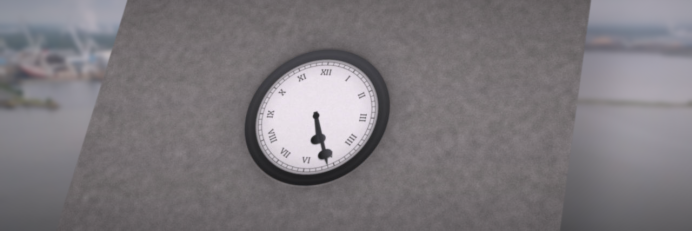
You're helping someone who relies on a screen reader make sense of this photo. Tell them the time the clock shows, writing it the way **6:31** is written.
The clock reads **5:26**
